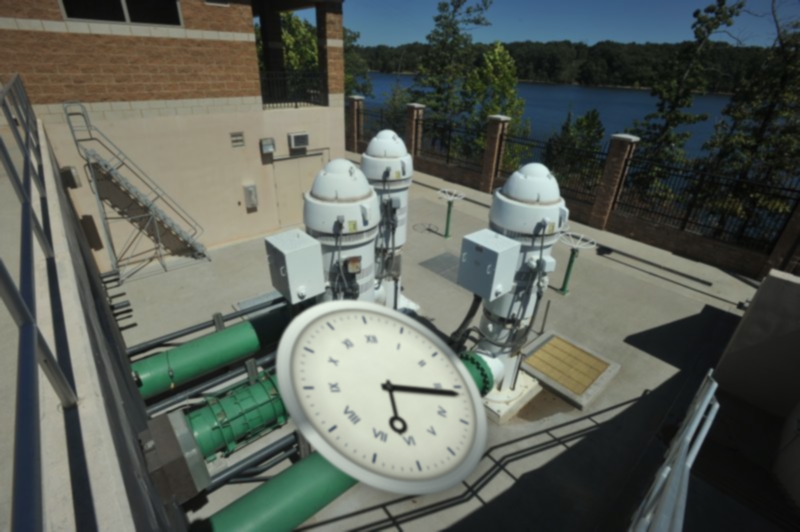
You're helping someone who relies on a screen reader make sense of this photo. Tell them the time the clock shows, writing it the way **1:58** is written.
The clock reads **6:16**
